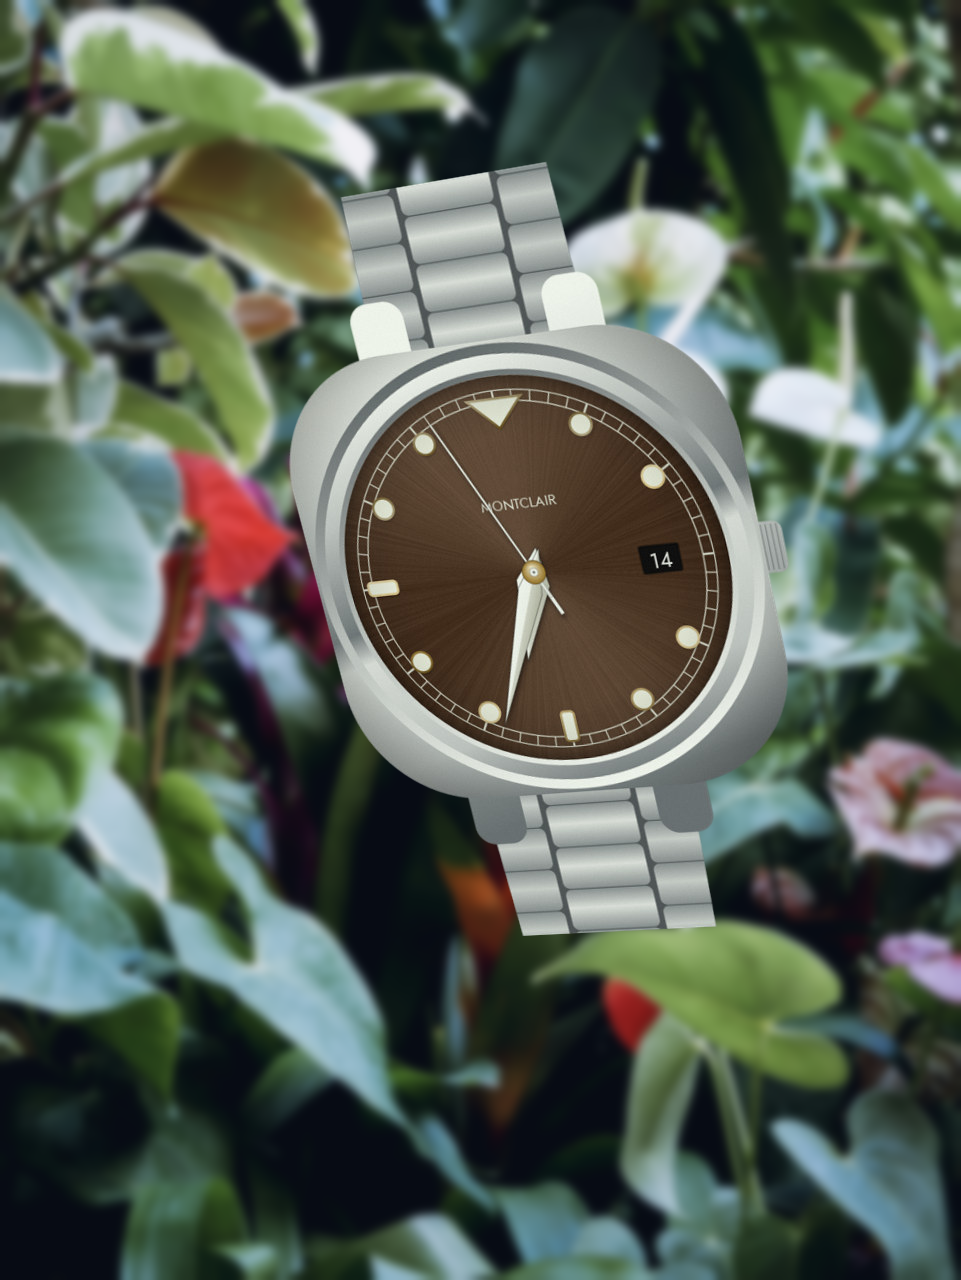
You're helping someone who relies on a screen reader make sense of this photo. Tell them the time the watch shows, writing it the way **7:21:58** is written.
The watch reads **6:33:56**
